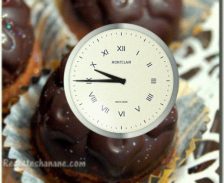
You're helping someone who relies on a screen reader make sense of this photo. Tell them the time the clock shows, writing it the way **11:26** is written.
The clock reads **9:45**
